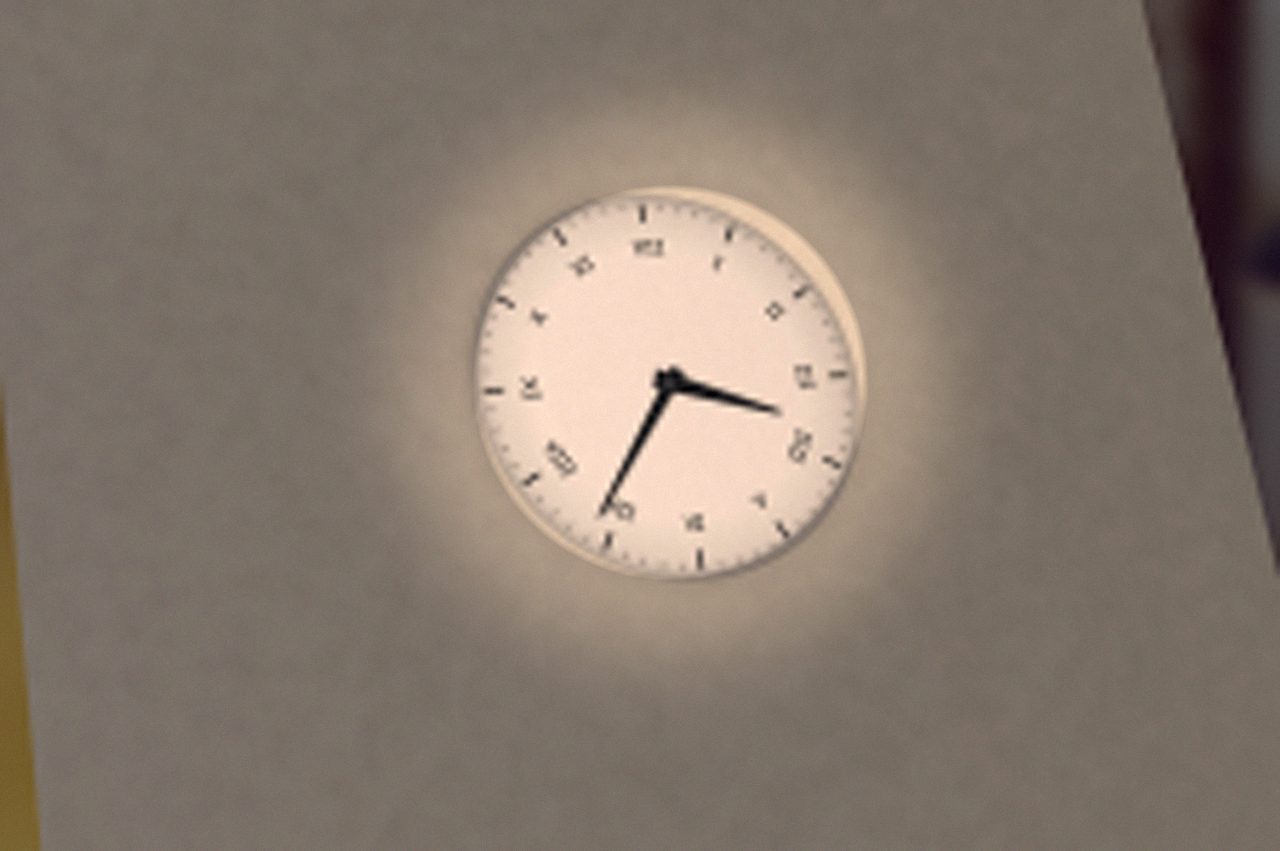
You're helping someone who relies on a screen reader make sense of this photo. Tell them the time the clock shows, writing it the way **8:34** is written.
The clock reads **3:36**
